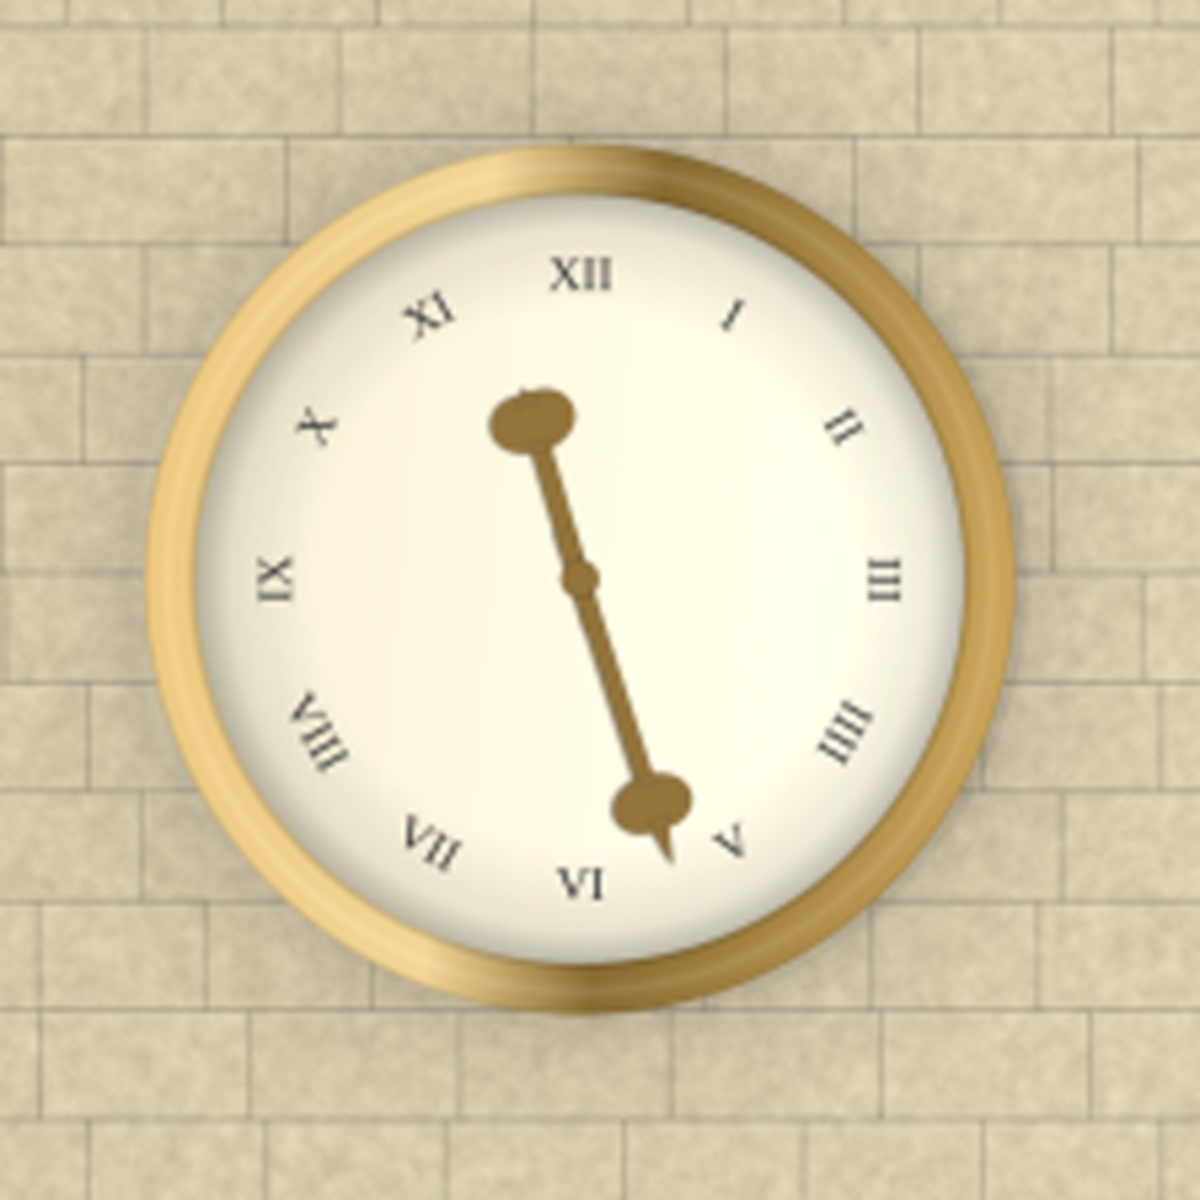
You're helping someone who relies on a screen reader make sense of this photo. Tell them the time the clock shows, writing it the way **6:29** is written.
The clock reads **11:27**
